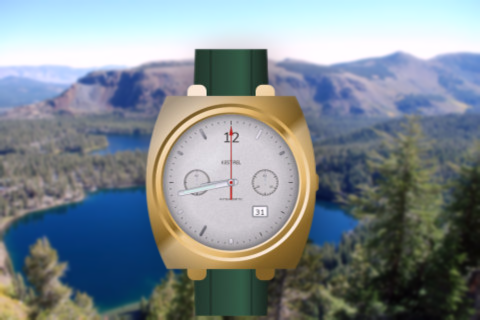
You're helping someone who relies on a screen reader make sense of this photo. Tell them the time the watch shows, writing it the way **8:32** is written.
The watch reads **8:43**
